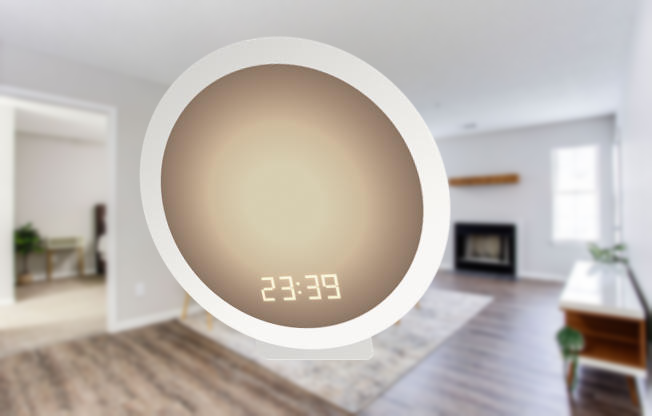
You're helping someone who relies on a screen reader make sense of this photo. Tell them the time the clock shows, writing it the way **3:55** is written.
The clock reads **23:39**
